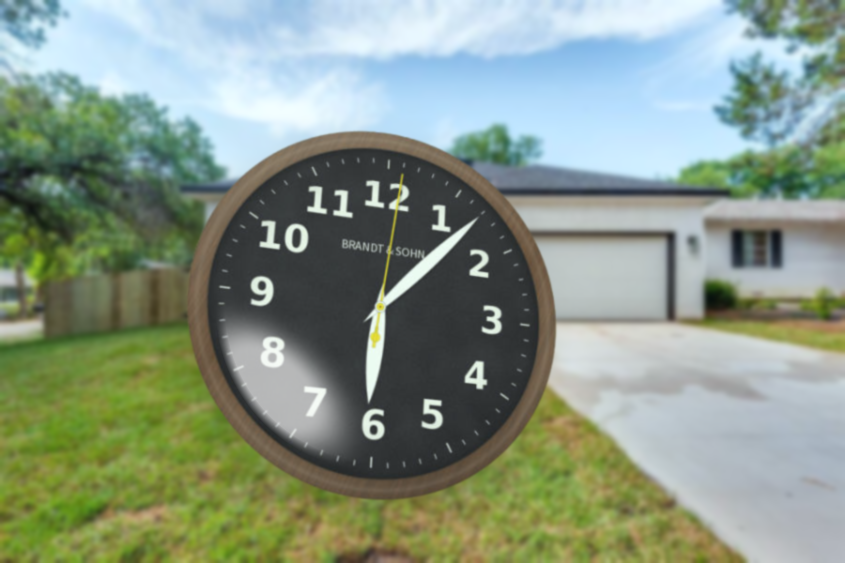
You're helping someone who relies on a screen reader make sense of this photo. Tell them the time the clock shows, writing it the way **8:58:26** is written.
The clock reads **6:07:01**
